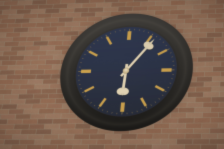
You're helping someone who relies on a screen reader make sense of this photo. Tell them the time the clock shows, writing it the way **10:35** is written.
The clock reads **6:06**
